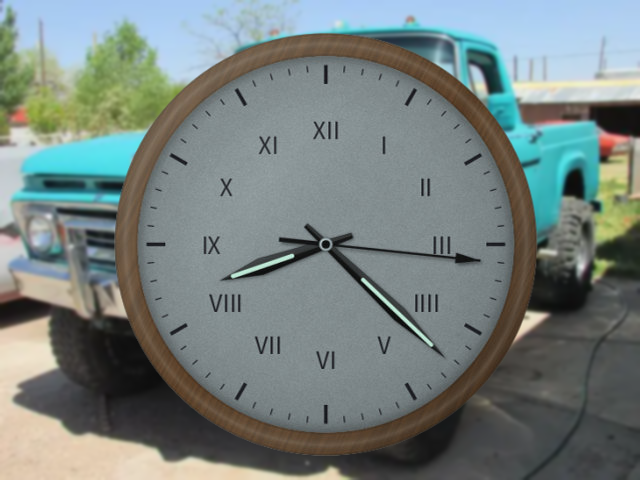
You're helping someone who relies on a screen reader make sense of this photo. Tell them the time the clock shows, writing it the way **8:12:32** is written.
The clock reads **8:22:16**
